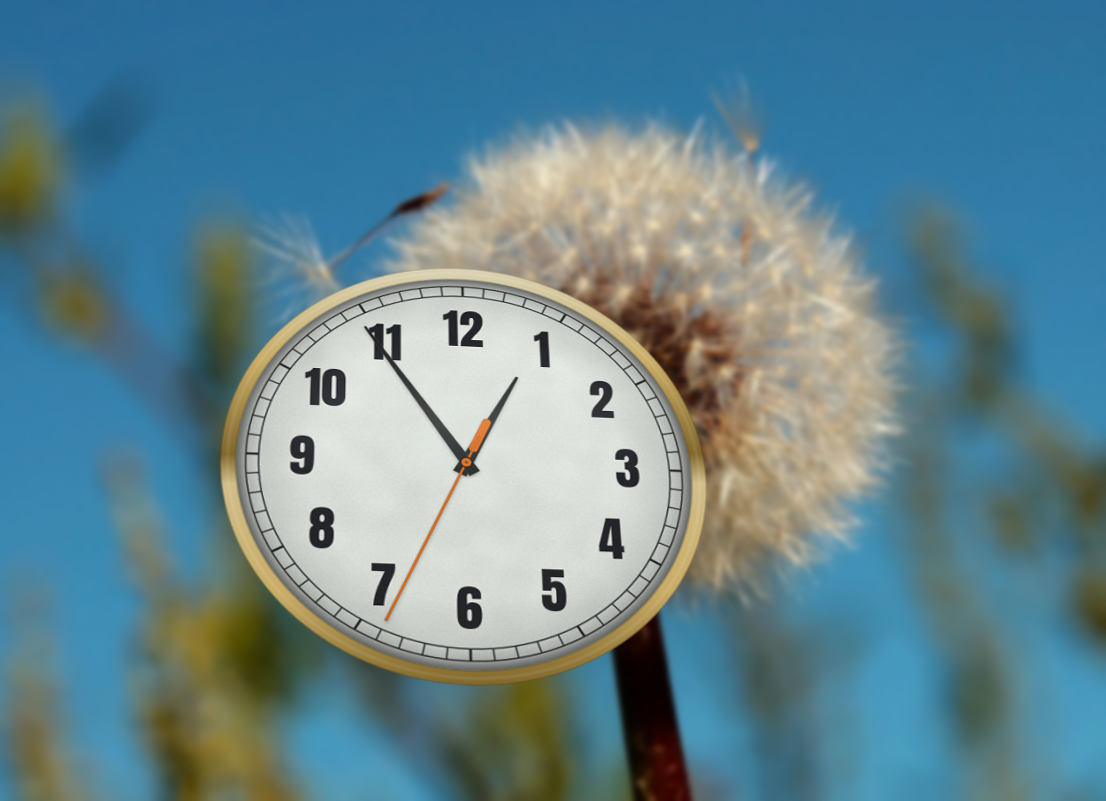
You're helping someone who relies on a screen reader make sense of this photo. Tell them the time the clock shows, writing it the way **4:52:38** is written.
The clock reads **12:54:34**
